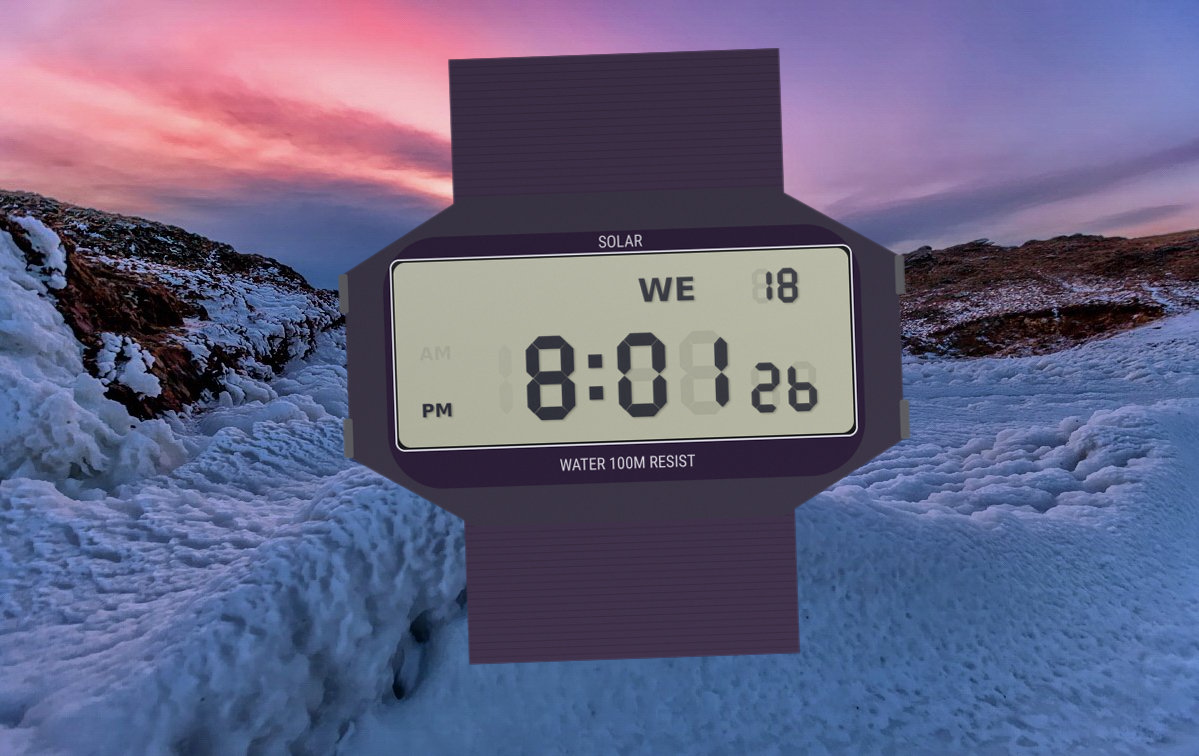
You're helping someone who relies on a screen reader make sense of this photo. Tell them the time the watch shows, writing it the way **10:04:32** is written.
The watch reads **8:01:26**
